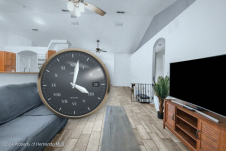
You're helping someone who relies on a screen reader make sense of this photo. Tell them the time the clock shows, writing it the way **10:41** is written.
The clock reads **4:02**
